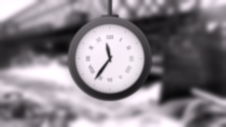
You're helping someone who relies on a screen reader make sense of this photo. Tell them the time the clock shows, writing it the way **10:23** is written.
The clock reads **11:36**
